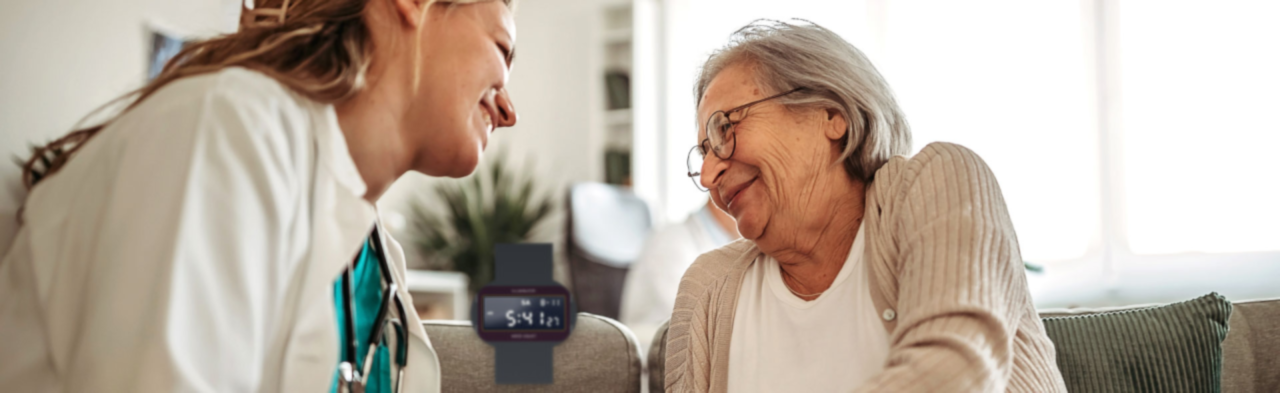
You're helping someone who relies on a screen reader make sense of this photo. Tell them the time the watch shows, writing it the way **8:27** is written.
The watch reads **5:41**
